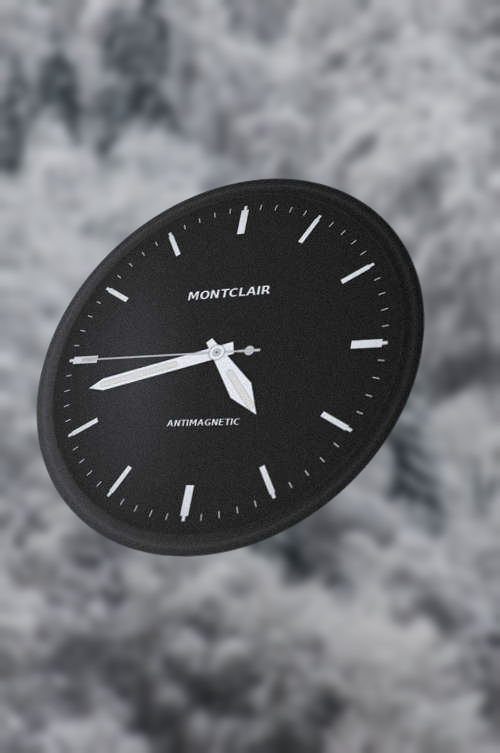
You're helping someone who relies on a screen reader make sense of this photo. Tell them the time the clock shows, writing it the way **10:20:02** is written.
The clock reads **4:42:45**
